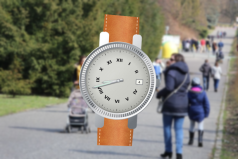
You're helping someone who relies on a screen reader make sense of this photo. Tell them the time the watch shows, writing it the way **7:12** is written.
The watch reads **8:42**
